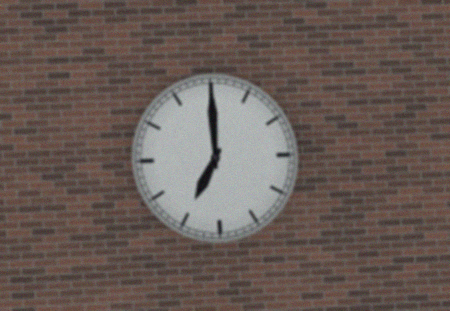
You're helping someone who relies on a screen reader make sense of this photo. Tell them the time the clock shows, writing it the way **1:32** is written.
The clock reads **7:00**
